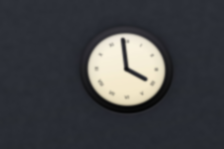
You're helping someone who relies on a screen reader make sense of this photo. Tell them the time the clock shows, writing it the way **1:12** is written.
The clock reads **3:59**
